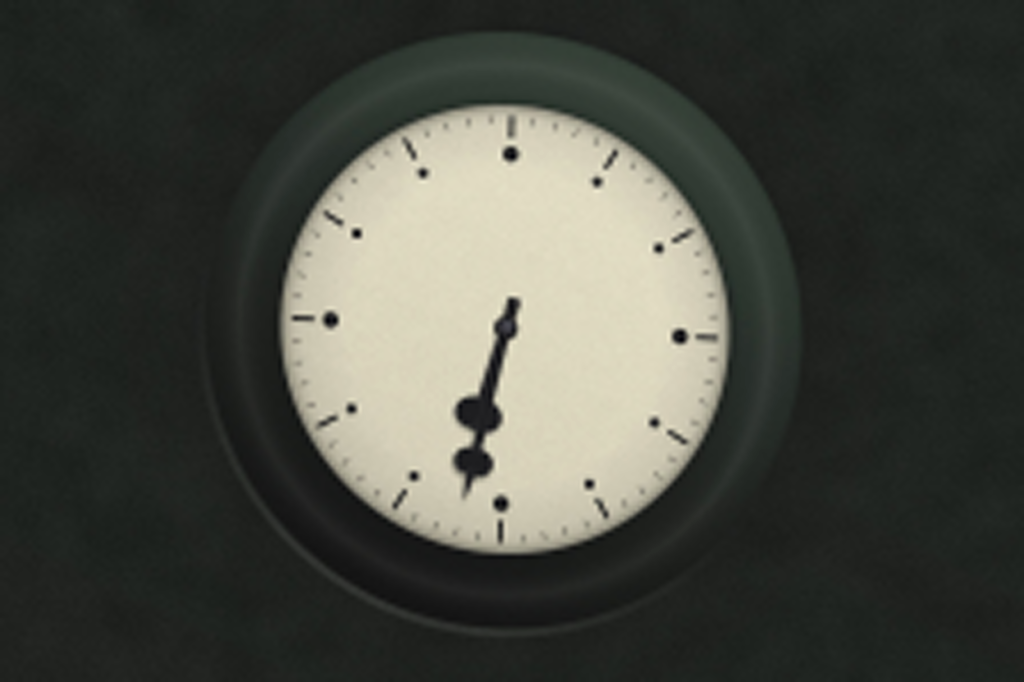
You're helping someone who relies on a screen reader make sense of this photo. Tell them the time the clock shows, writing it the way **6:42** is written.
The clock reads **6:32**
